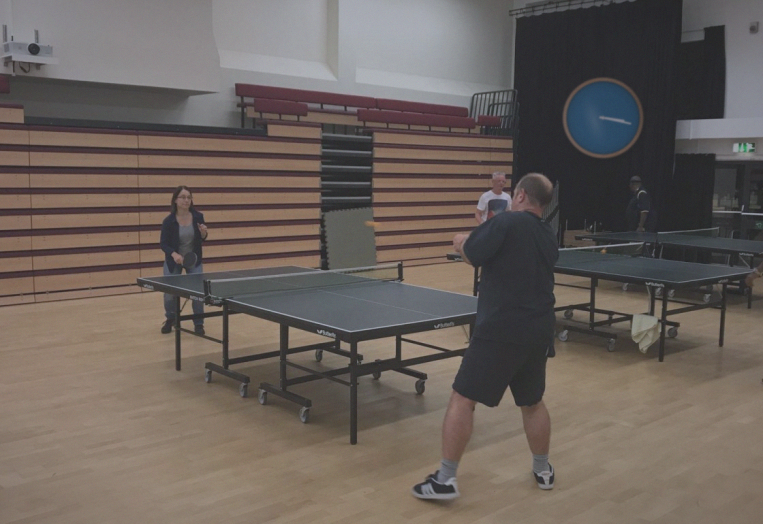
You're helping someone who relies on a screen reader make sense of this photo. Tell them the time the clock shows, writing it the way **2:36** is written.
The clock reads **3:17**
